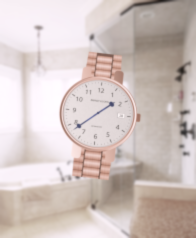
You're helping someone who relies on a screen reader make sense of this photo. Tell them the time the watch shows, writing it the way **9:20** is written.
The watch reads **1:38**
